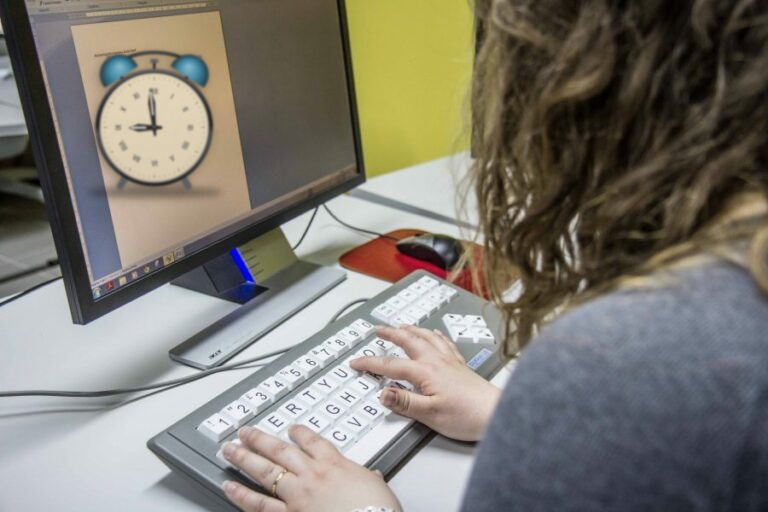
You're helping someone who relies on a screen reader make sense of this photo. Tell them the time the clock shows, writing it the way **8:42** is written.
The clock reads **8:59**
